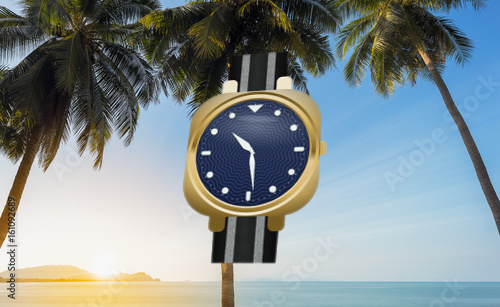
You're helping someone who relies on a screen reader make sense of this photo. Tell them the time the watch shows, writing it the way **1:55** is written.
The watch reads **10:29**
